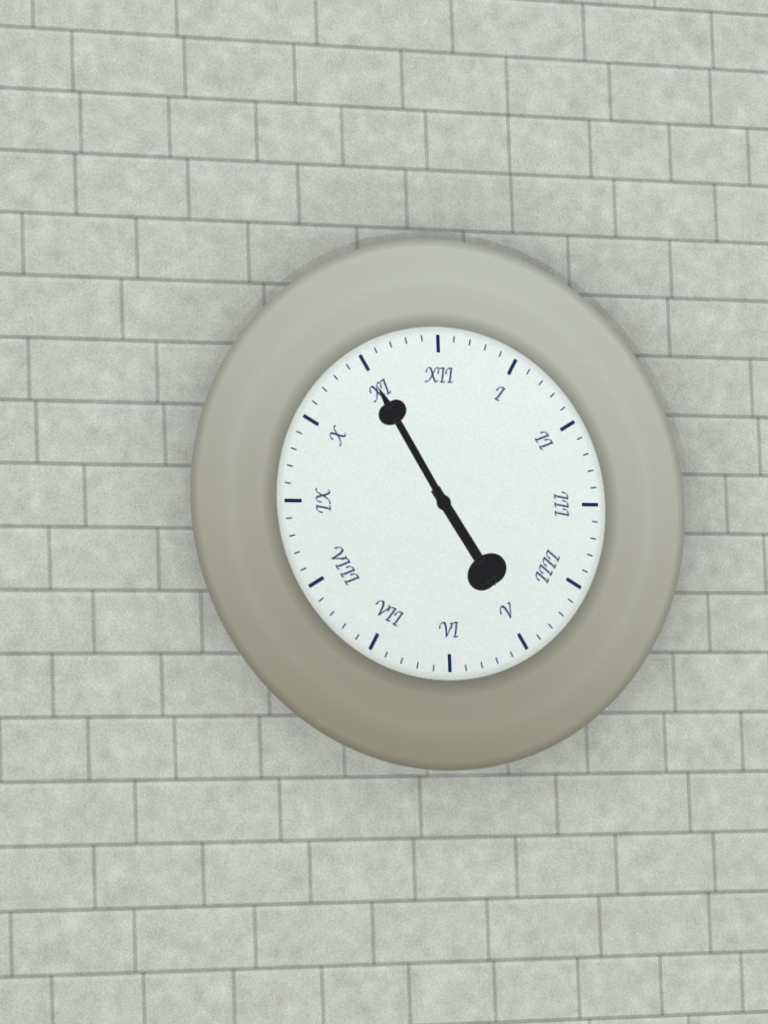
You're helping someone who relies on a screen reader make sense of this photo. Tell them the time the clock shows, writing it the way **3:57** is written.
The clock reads **4:55**
